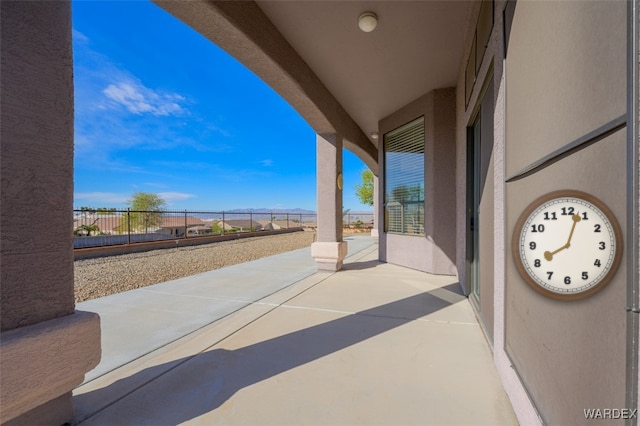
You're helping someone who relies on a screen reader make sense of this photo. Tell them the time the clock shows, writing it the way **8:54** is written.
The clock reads **8:03**
